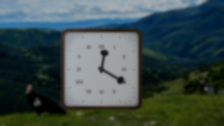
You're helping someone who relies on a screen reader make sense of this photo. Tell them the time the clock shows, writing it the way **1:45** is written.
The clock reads **12:20**
